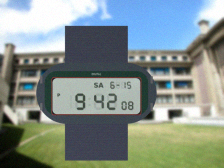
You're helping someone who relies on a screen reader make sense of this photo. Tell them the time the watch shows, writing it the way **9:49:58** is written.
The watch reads **9:42:08**
